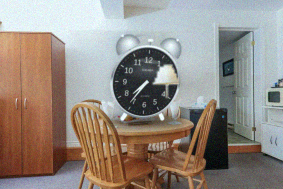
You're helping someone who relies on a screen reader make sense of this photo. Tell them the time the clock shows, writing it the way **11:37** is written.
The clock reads **7:36**
